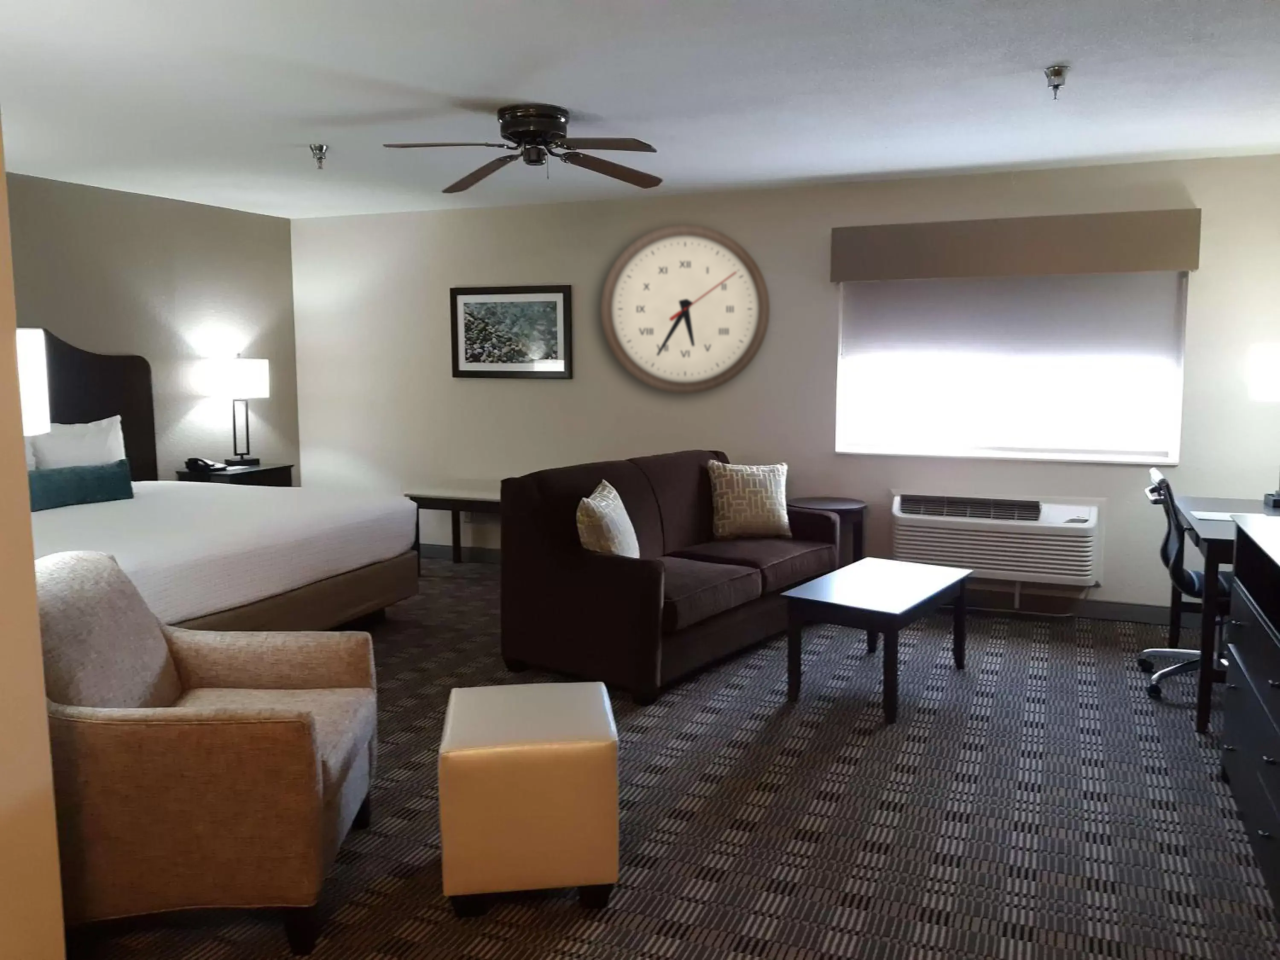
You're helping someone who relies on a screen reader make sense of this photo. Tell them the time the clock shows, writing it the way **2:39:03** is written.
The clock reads **5:35:09**
